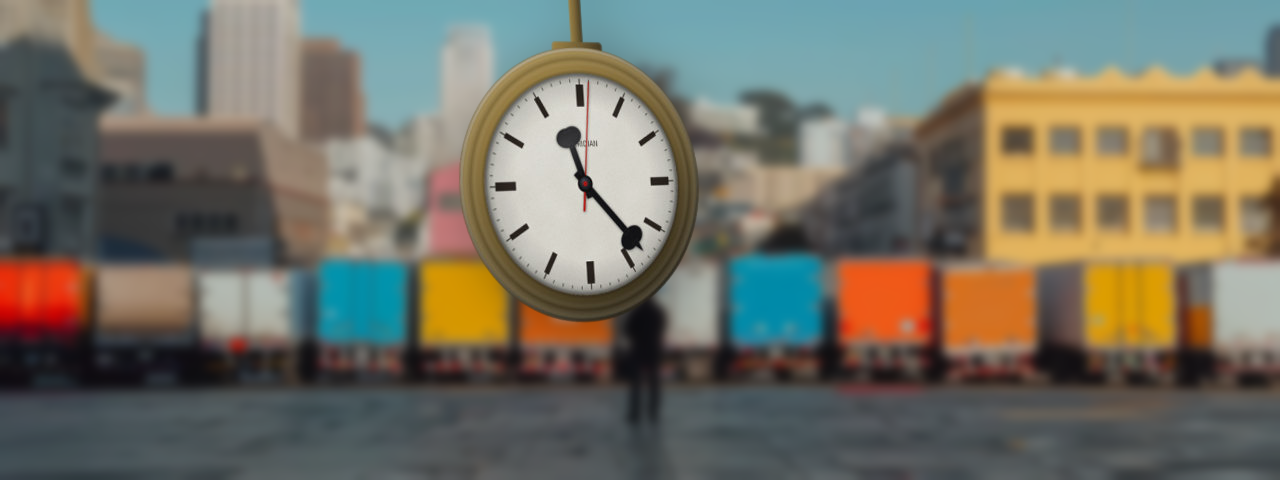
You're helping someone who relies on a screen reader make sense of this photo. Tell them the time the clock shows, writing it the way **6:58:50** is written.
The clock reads **11:23:01**
